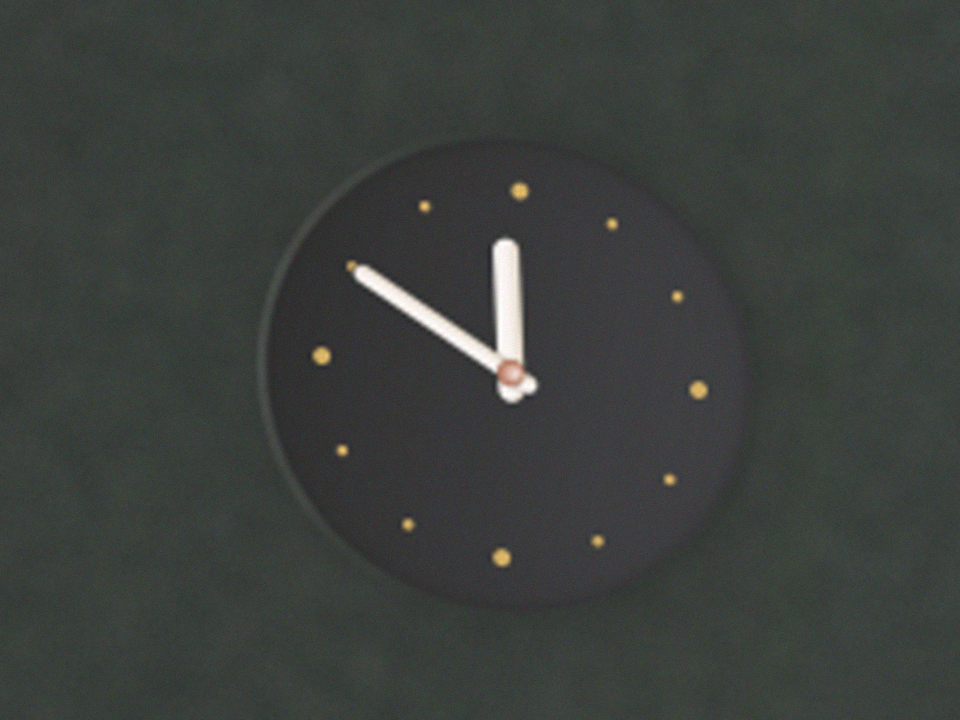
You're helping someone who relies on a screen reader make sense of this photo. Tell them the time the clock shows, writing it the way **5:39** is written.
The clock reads **11:50**
